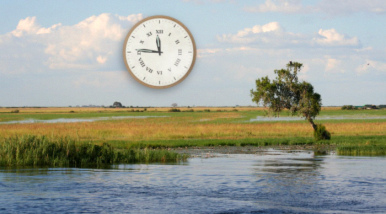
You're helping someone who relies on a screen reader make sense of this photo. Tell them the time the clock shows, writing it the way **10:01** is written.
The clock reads **11:46**
